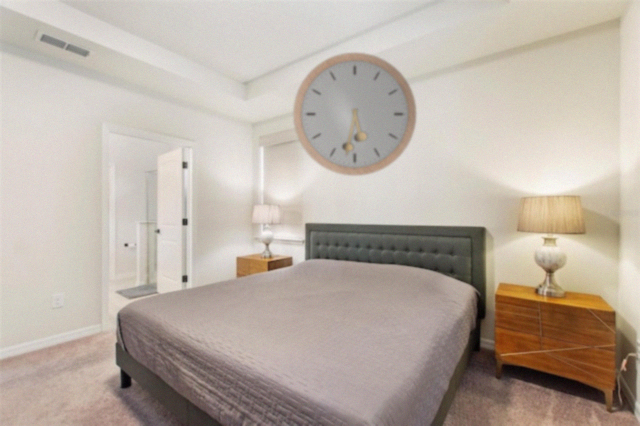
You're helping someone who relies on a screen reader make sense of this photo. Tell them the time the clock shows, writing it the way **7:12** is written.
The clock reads **5:32**
